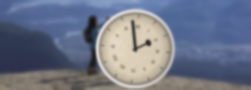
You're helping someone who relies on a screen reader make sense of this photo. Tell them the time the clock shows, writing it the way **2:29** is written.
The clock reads **1:58**
